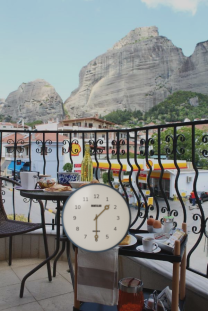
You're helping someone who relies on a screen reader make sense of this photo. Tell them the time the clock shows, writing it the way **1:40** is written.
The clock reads **1:30**
